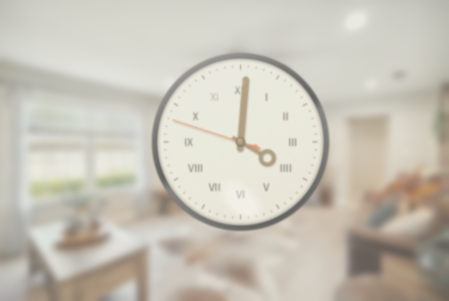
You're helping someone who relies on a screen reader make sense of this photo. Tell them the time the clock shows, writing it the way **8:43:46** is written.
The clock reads **4:00:48**
